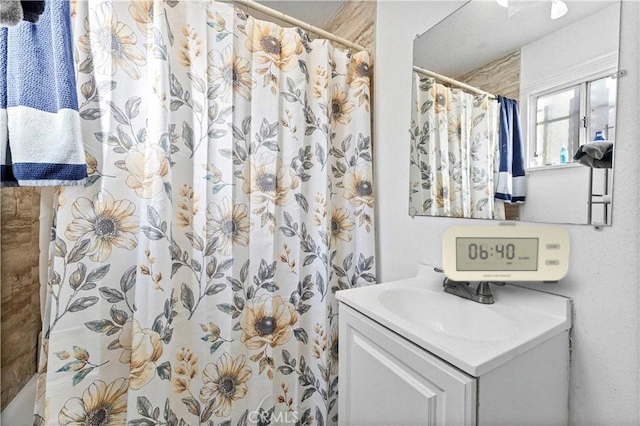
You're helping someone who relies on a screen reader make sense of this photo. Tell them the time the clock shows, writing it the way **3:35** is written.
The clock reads **6:40**
